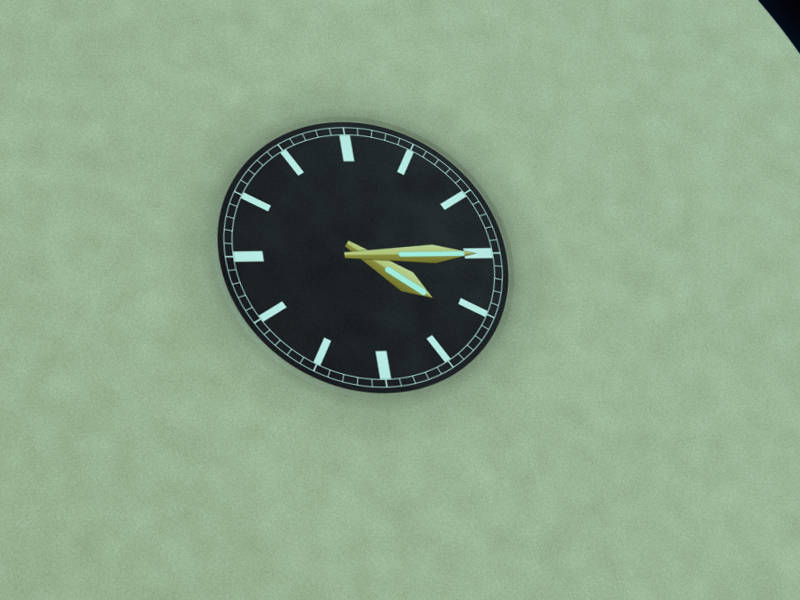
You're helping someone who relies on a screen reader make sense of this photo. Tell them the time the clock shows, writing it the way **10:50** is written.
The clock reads **4:15**
